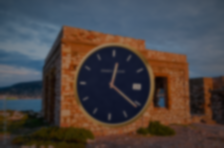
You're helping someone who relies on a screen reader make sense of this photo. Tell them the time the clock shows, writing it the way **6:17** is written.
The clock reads **12:21**
